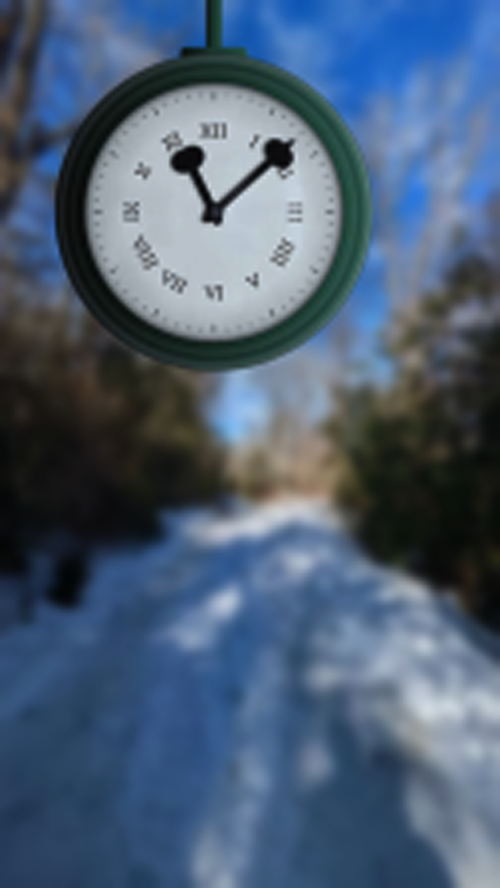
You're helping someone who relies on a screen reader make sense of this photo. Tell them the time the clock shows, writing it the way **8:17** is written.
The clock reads **11:08**
